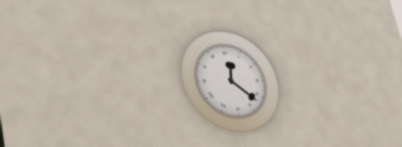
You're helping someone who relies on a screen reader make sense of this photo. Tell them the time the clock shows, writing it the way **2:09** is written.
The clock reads **12:22**
